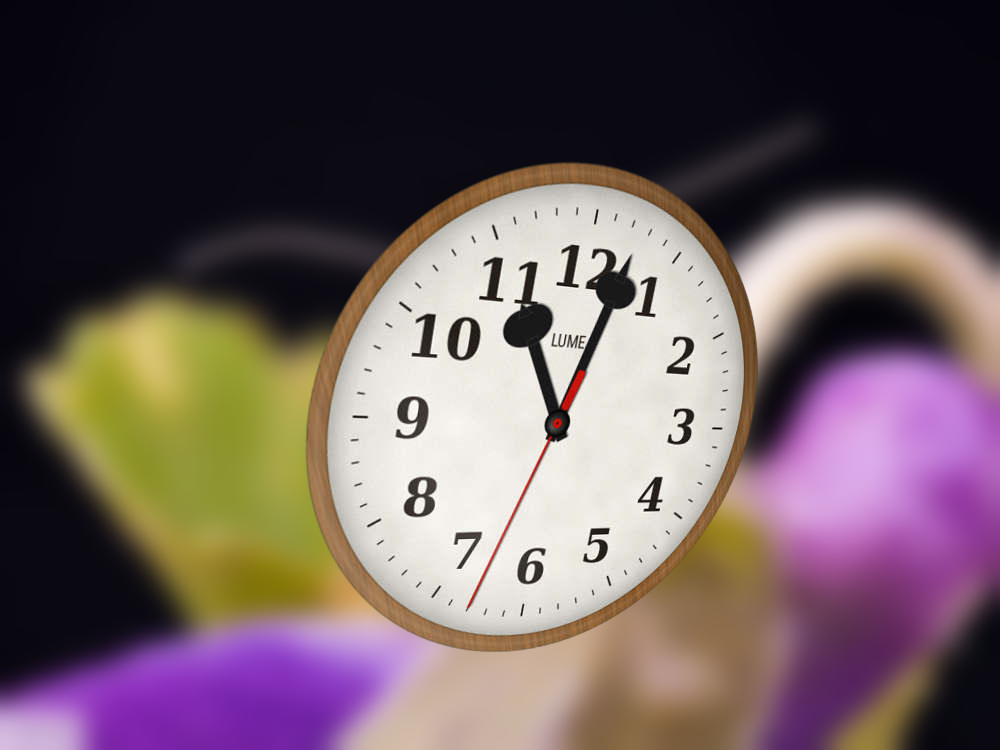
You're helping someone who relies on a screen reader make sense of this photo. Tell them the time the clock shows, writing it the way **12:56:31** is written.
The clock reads **11:02:33**
